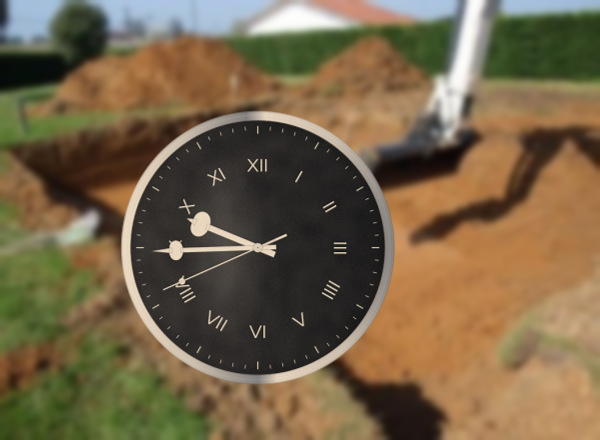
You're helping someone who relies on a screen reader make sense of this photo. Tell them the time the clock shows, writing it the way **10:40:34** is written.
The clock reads **9:44:41**
